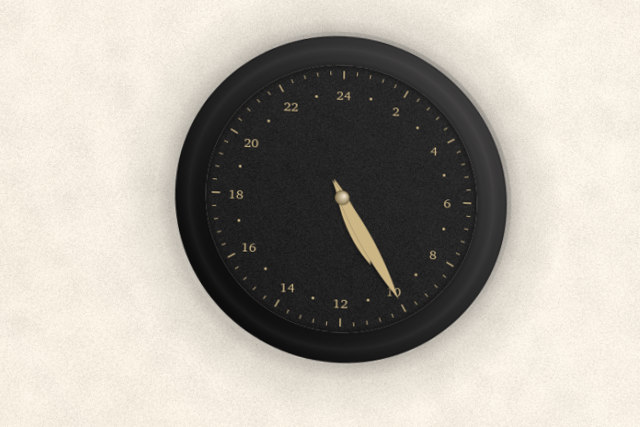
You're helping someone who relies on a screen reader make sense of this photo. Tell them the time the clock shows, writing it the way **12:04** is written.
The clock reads **10:25**
